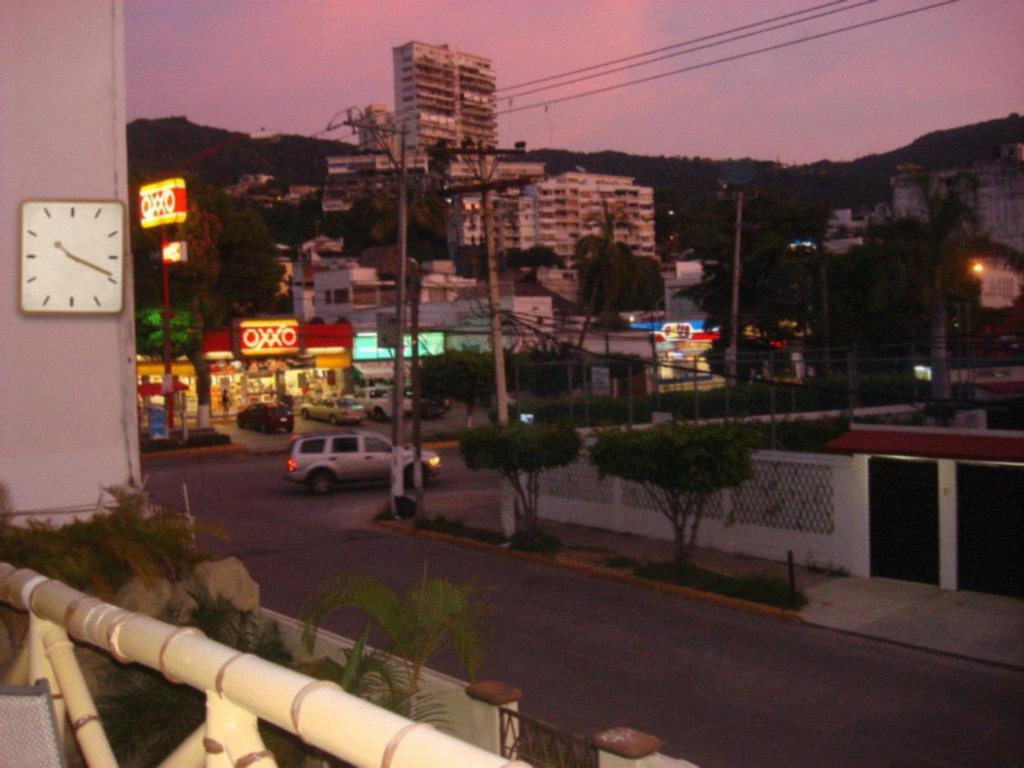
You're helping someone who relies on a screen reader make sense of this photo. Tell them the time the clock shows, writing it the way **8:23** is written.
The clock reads **10:19**
